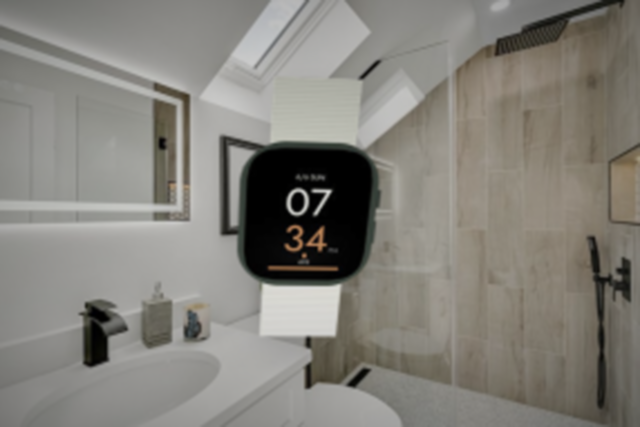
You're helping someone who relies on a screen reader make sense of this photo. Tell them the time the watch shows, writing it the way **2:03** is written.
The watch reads **7:34**
